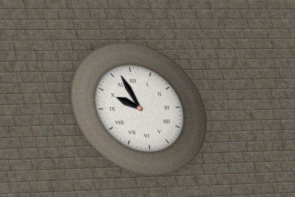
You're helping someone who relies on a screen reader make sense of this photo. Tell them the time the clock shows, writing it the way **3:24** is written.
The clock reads **9:57**
